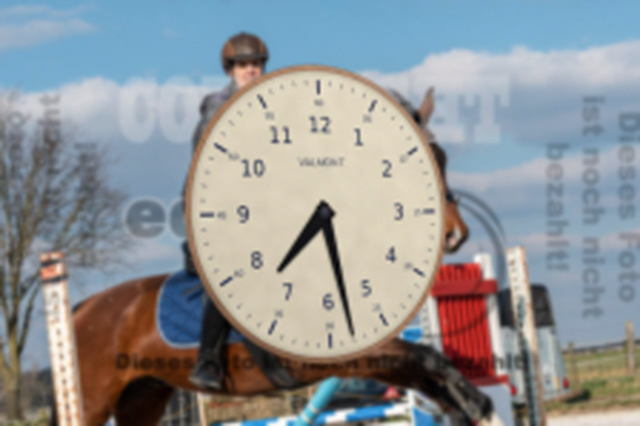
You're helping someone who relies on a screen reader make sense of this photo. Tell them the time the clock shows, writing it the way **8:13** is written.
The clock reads **7:28**
